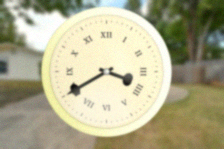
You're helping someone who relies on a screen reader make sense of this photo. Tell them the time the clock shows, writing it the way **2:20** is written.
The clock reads **3:40**
